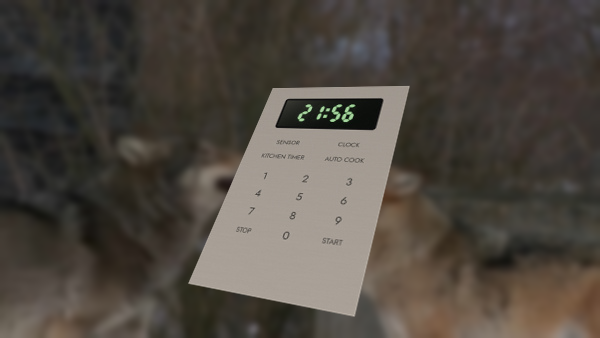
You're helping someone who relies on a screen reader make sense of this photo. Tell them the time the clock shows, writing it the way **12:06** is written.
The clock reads **21:56**
